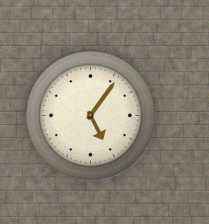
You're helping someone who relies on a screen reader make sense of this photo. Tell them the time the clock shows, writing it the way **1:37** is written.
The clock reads **5:06**
